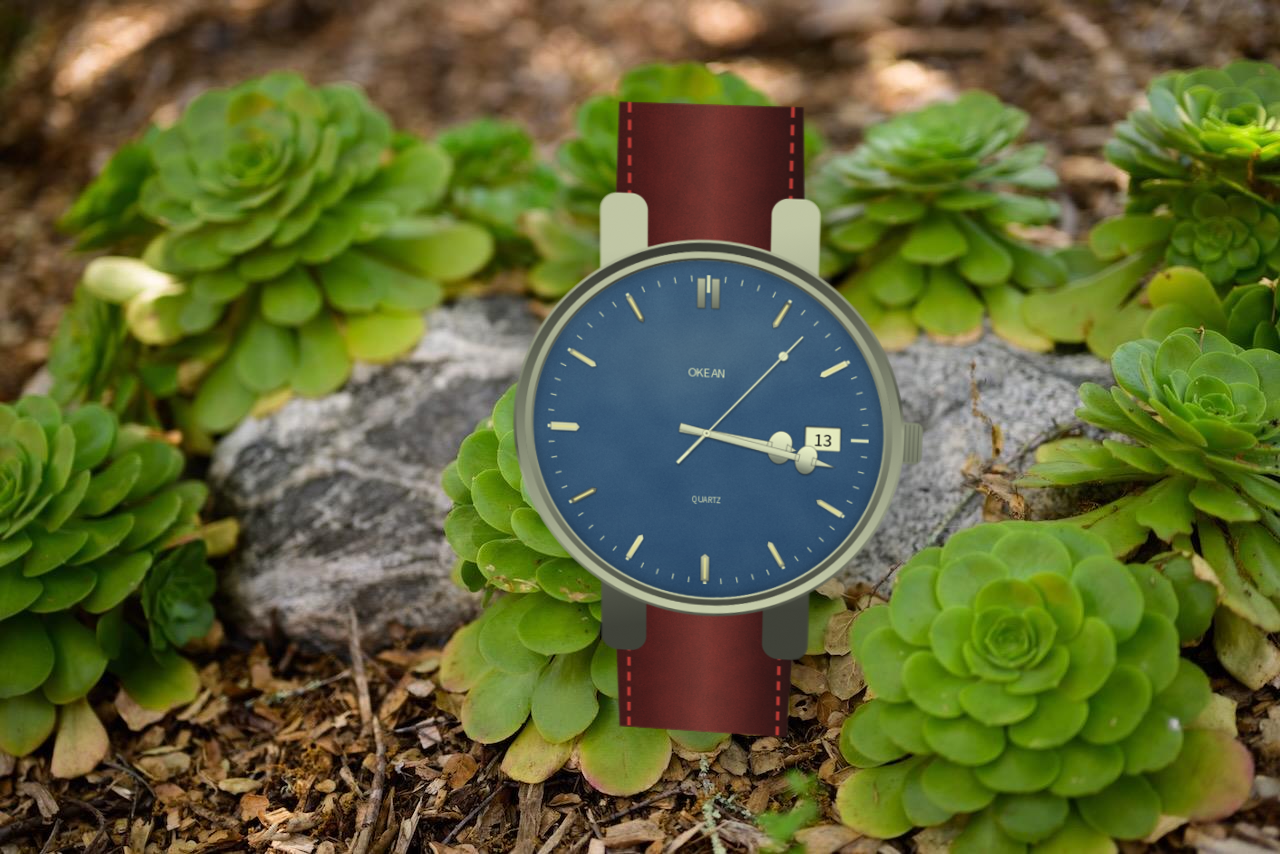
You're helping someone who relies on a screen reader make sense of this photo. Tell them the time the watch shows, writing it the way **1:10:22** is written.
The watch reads **3:17:07**
